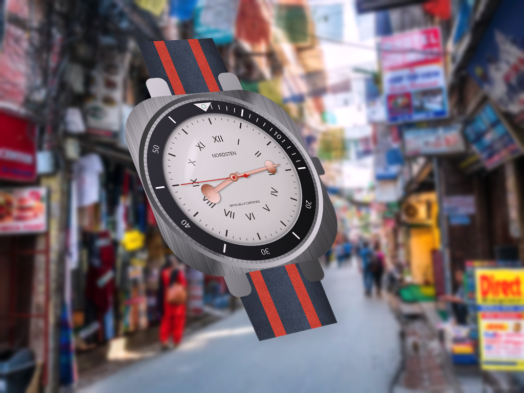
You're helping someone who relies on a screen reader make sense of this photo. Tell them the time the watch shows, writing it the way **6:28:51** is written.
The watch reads **8:13:45**
